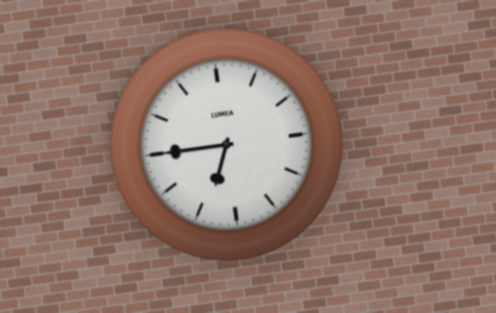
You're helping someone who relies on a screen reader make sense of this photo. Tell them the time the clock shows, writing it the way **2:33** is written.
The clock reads **6:45**
